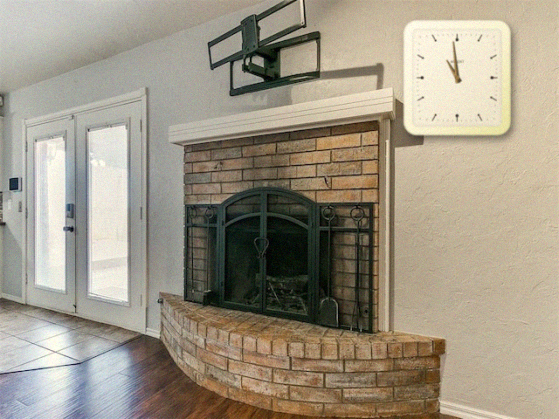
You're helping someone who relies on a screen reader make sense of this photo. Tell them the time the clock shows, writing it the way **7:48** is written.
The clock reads **10:59**
